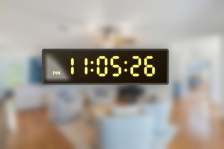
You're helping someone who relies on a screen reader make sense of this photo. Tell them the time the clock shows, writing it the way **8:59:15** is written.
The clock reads **11:05:26**
